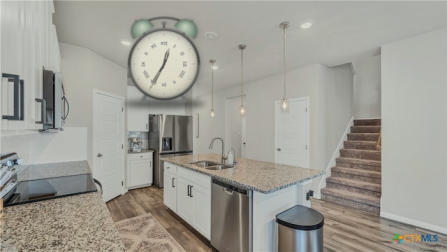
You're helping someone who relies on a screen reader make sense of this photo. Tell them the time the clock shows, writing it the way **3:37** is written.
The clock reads **12:35**
